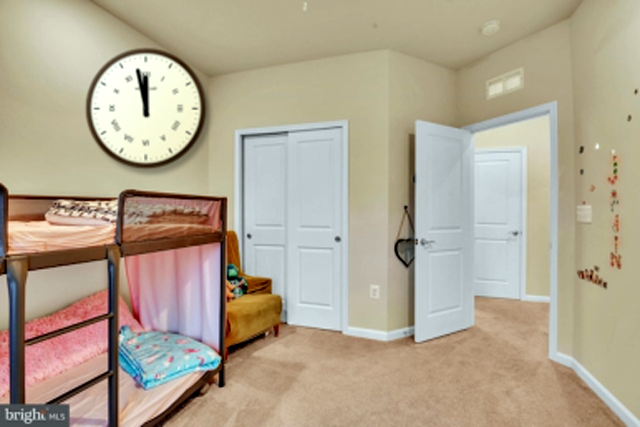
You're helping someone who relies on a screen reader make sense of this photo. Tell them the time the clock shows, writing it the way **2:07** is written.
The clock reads **11:58**
